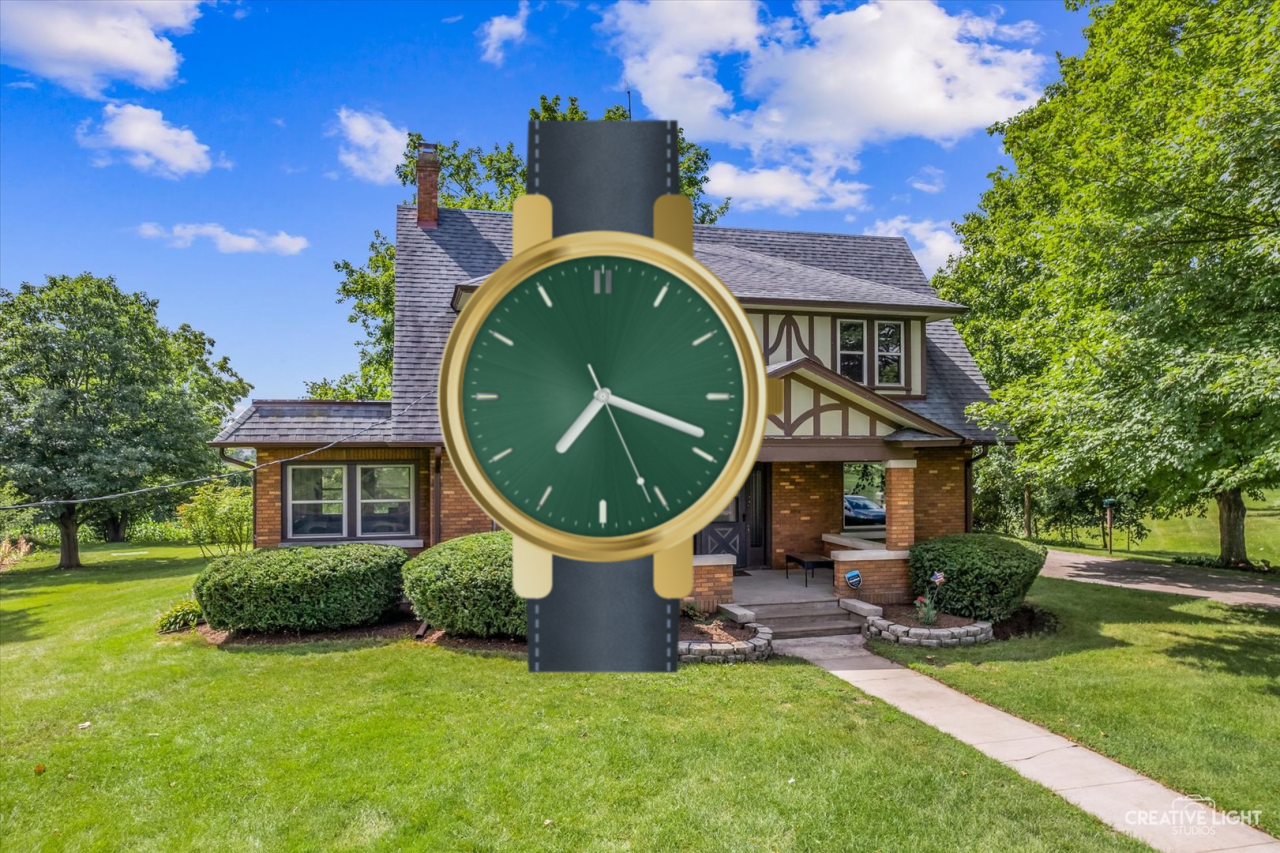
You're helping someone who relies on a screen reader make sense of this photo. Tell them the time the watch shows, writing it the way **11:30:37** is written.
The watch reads **7:18:26**
